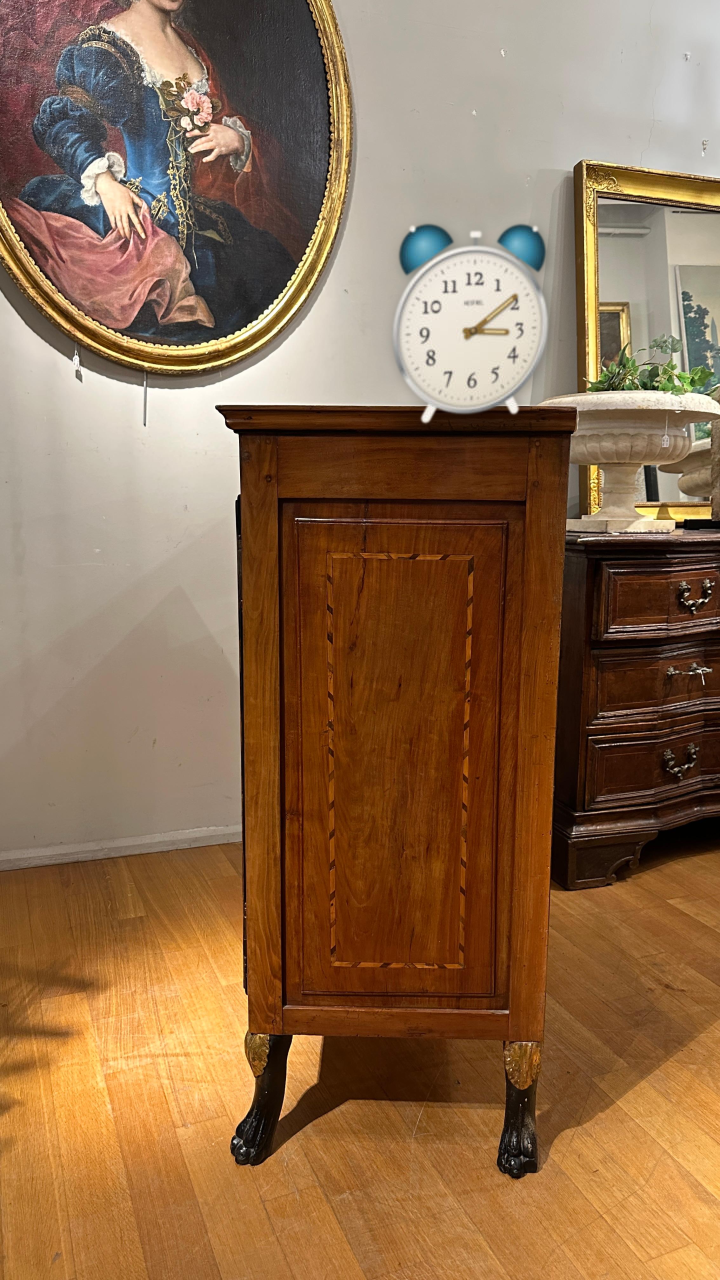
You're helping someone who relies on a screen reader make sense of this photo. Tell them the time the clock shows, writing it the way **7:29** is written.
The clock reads **3:09**
